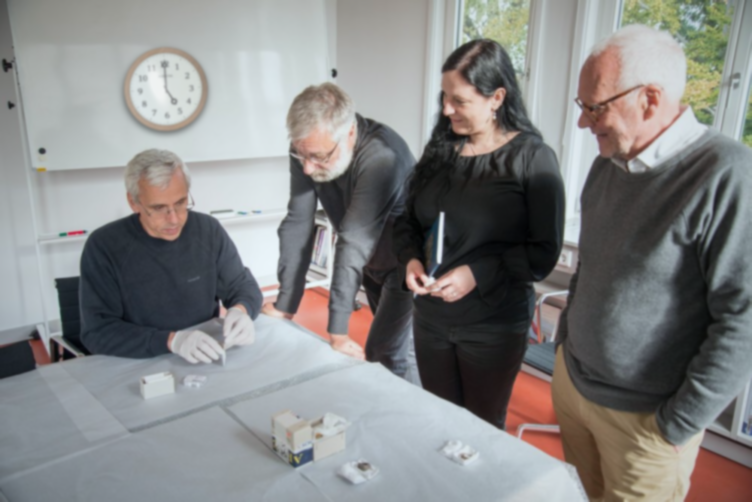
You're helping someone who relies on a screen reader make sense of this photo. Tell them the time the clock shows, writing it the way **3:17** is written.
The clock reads **5:00**
